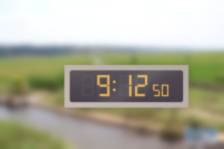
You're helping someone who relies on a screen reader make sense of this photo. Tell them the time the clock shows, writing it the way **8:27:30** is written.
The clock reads **9:12:50**
